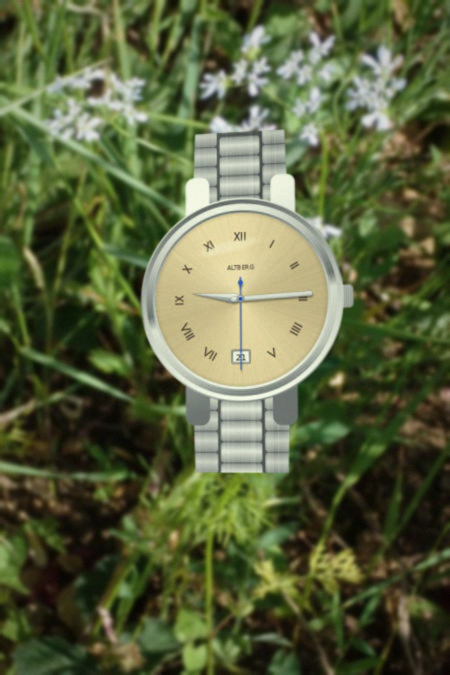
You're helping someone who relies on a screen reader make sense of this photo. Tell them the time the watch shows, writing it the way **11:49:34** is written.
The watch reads **9:14:30**
